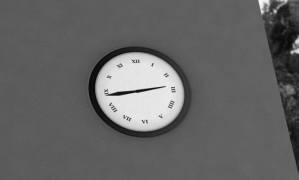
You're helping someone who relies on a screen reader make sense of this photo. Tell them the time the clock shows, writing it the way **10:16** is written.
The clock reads **2:44**
